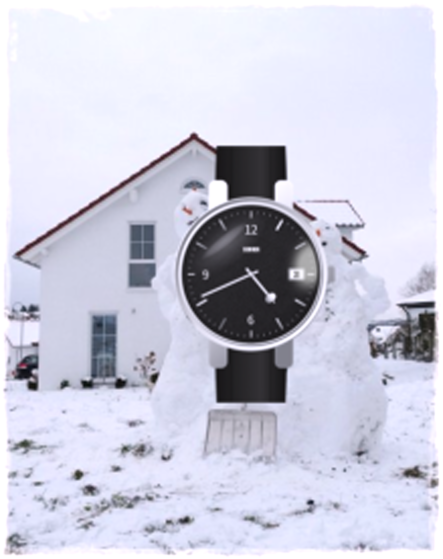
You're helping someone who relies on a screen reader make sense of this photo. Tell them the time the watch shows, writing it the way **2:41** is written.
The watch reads **4:41**
